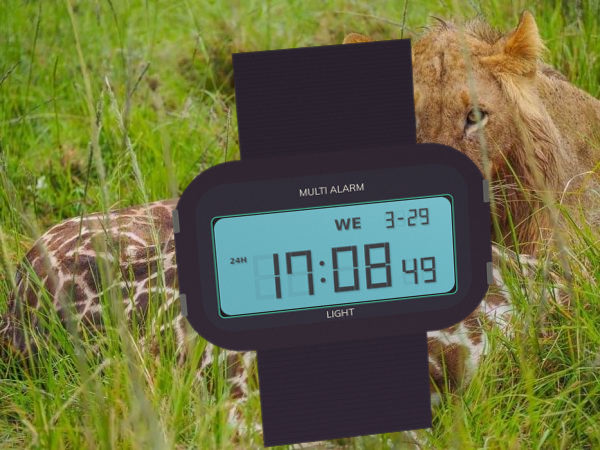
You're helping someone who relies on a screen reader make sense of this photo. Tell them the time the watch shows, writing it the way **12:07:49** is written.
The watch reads **17:08:49**
